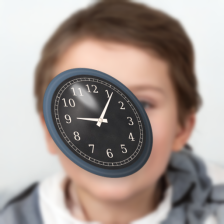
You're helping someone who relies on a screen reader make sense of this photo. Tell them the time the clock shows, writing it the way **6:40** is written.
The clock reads **9:06**
